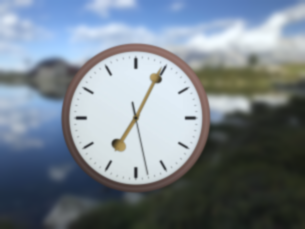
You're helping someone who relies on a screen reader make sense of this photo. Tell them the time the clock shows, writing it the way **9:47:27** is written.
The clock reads **7:04:28**
